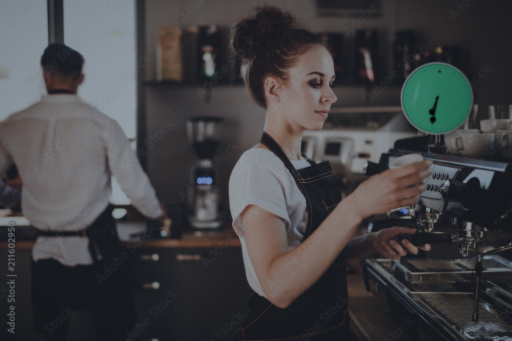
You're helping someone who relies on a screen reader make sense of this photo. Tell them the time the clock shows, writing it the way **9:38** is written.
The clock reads **6:31**
